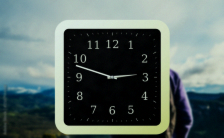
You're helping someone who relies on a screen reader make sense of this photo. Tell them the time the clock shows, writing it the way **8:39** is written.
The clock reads **2:48**
